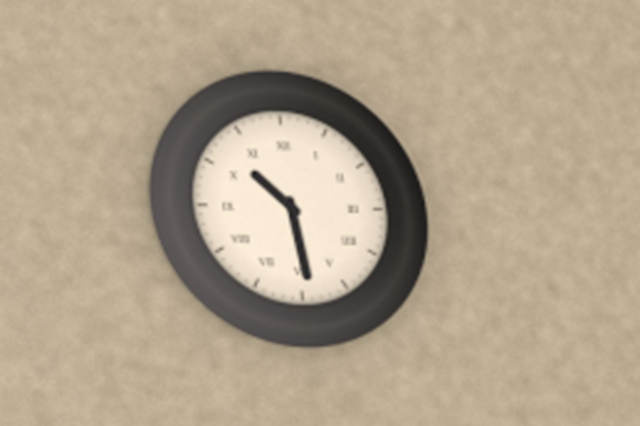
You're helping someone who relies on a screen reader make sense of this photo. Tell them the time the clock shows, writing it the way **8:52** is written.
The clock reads **10:29**
